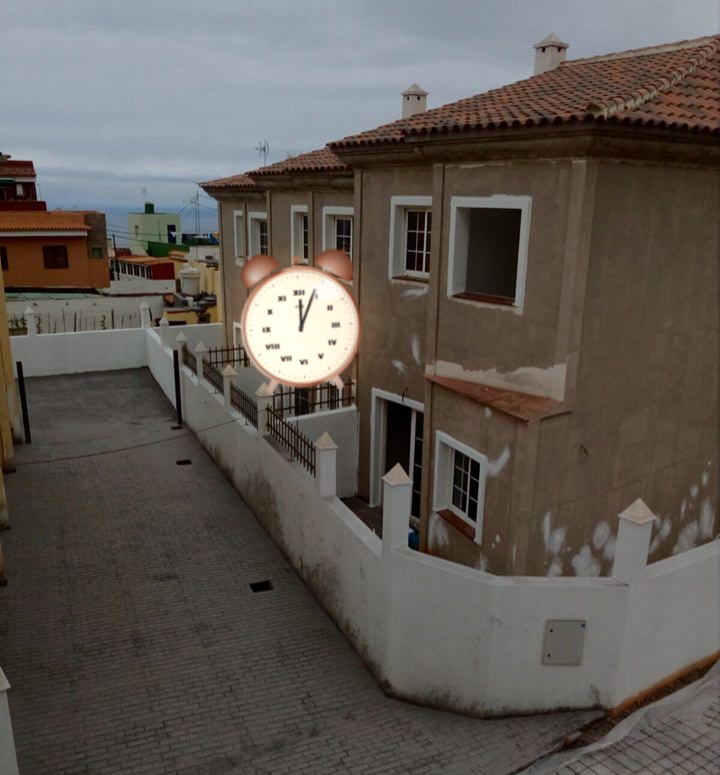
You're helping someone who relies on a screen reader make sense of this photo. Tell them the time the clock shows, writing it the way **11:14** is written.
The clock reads **12:04**
